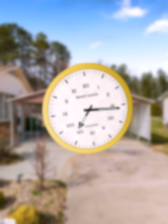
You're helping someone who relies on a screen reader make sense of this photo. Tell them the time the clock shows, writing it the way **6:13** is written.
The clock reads **7:16**
